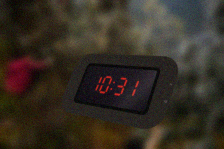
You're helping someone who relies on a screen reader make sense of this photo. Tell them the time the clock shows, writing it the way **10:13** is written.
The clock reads **10:31**
